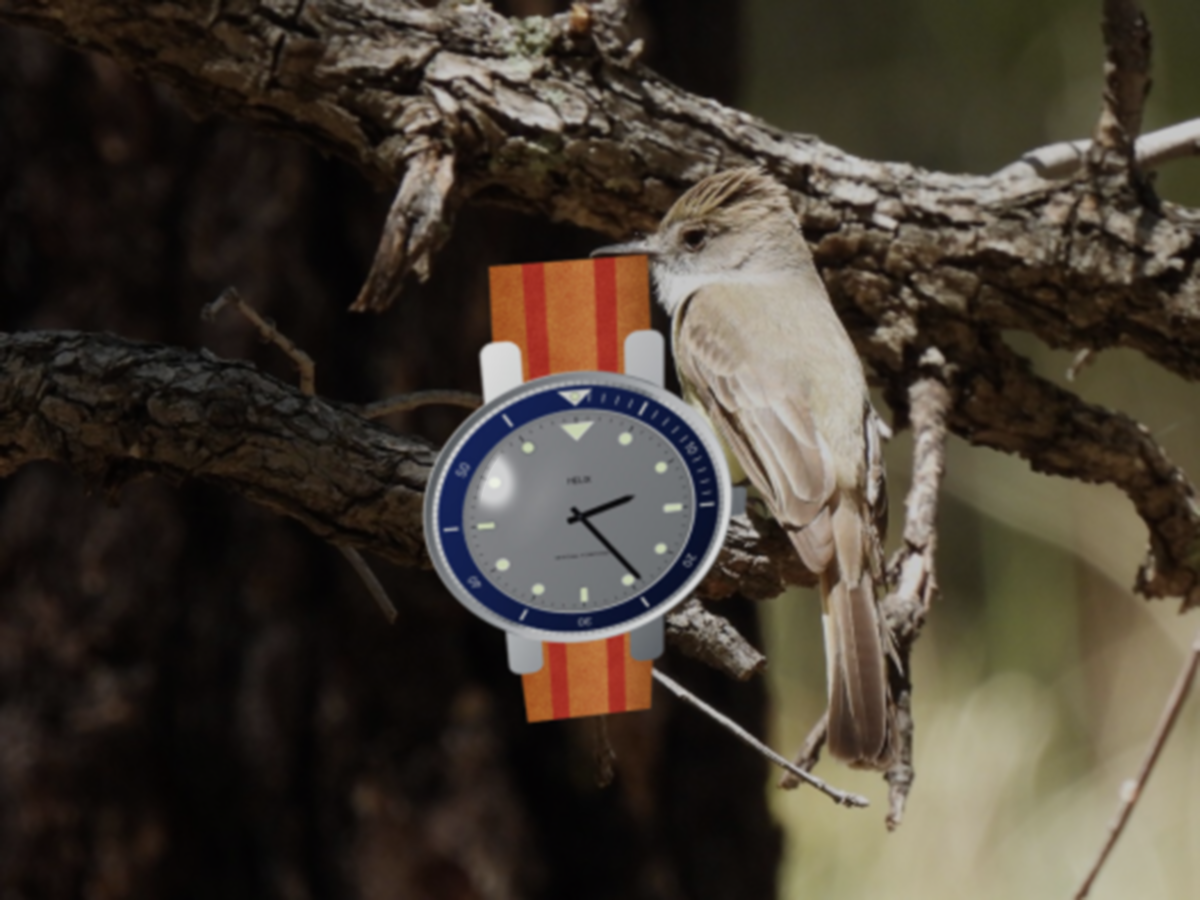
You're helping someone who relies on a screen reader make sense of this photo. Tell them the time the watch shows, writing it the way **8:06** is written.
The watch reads **2:24**
